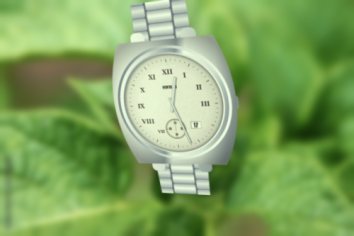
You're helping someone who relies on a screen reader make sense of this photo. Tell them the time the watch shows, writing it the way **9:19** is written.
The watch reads **12:27**
